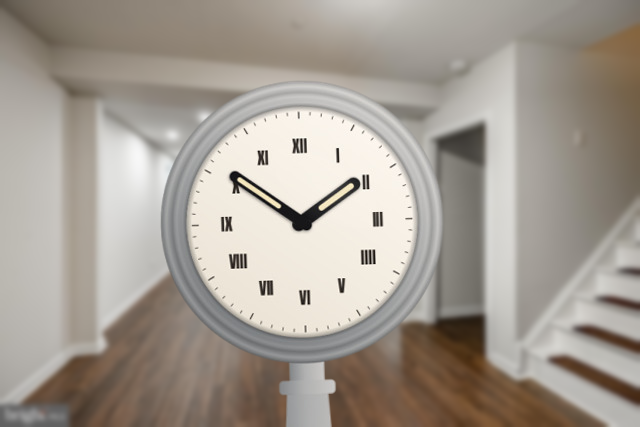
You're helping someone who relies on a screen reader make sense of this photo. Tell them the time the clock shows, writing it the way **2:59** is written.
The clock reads **1:51**
